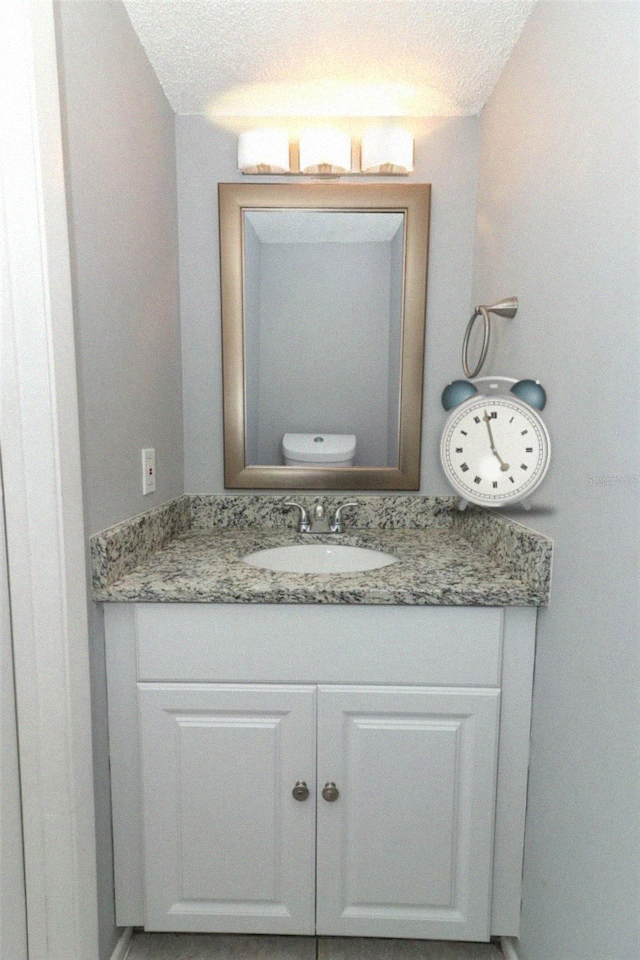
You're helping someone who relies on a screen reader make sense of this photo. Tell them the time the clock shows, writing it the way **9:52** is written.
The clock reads **4:58**
